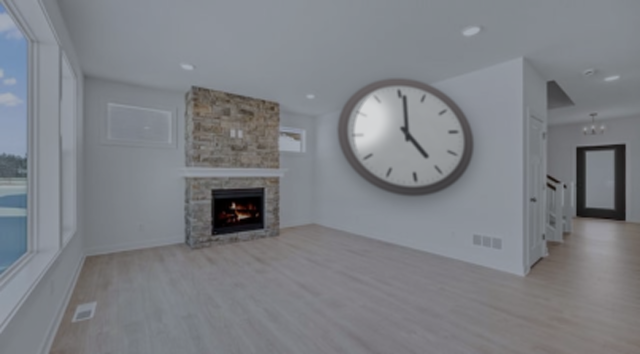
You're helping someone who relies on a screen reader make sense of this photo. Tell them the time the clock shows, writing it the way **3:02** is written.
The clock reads **5:01**
